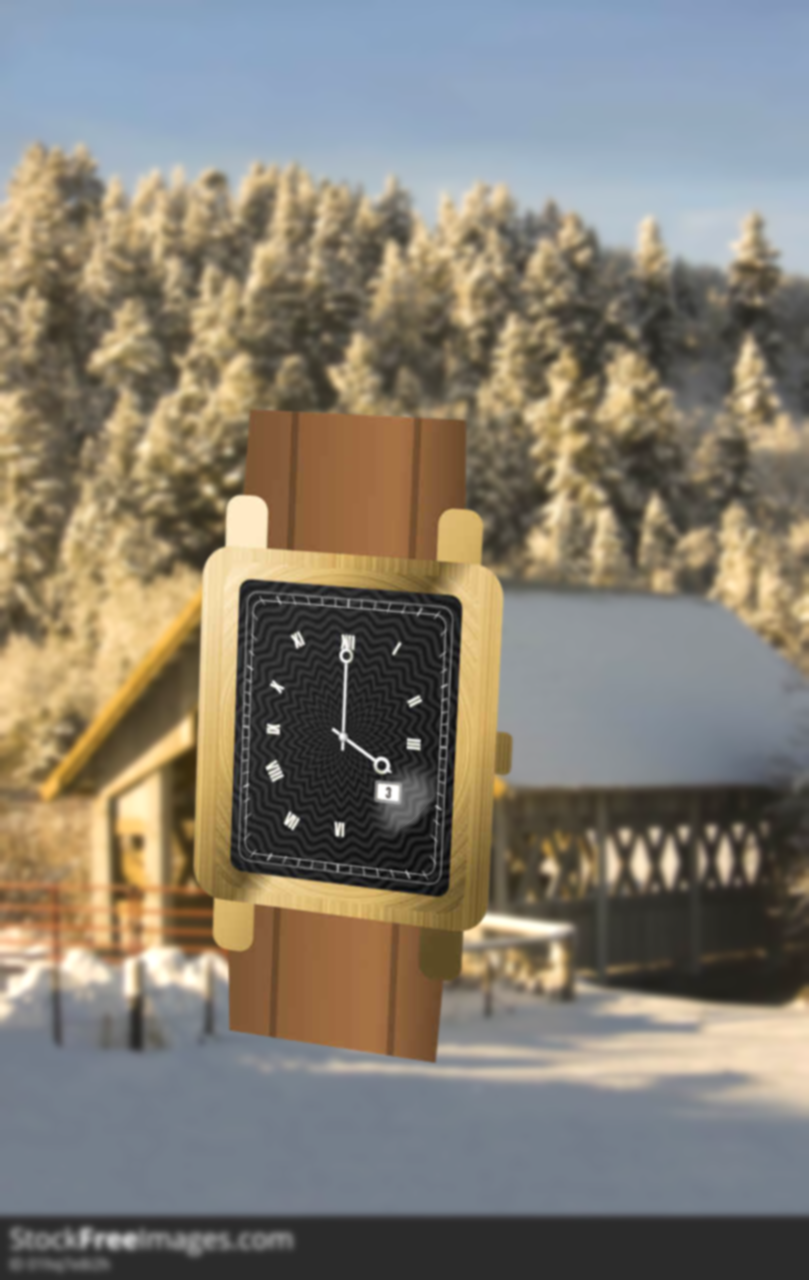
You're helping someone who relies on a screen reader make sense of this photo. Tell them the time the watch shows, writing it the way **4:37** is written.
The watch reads **4:00**
